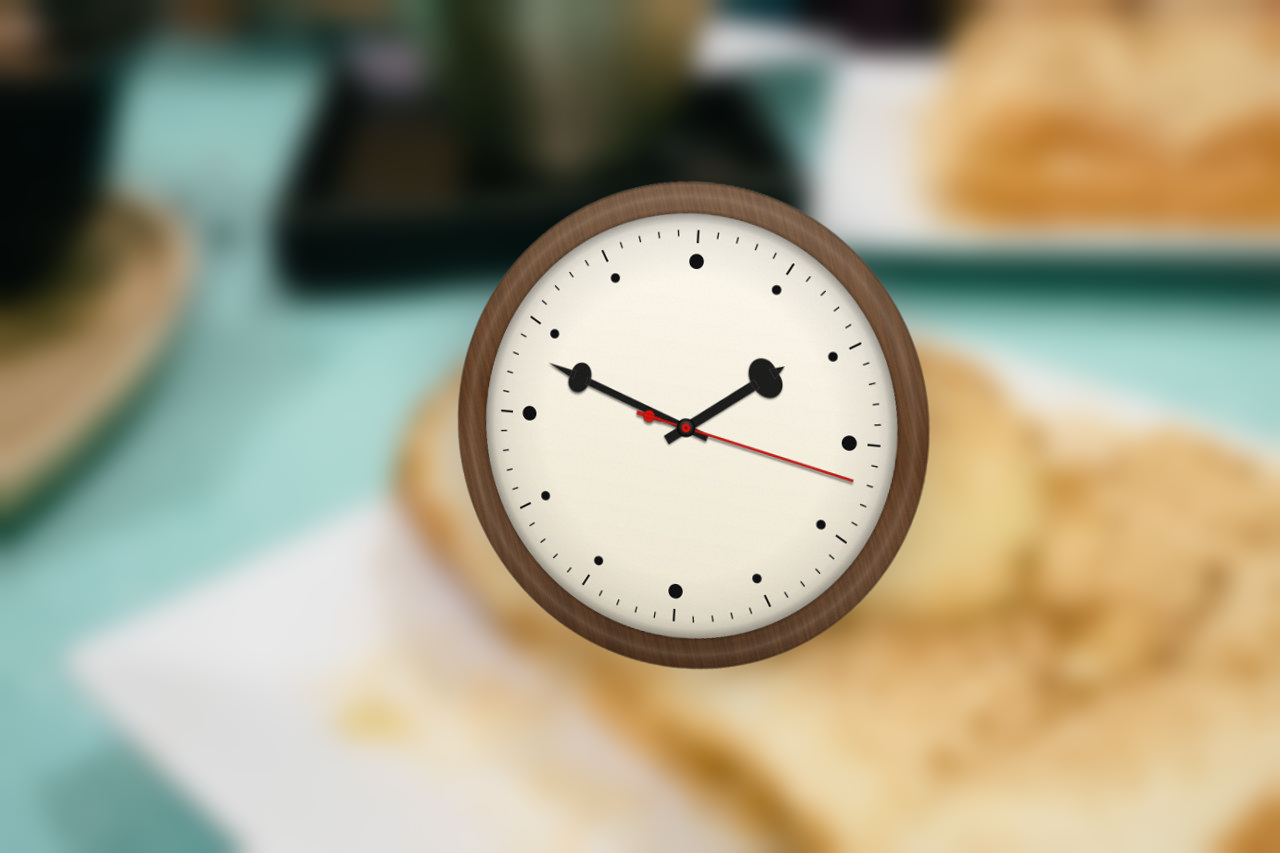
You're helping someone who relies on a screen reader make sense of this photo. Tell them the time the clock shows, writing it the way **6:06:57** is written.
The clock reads **1:48:17**
